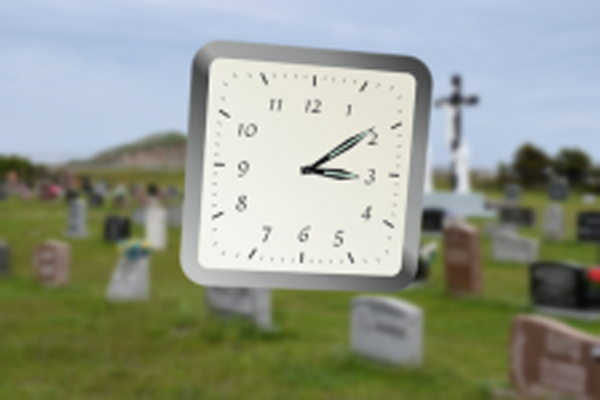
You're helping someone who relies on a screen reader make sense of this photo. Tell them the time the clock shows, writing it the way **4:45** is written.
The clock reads **3:09**
